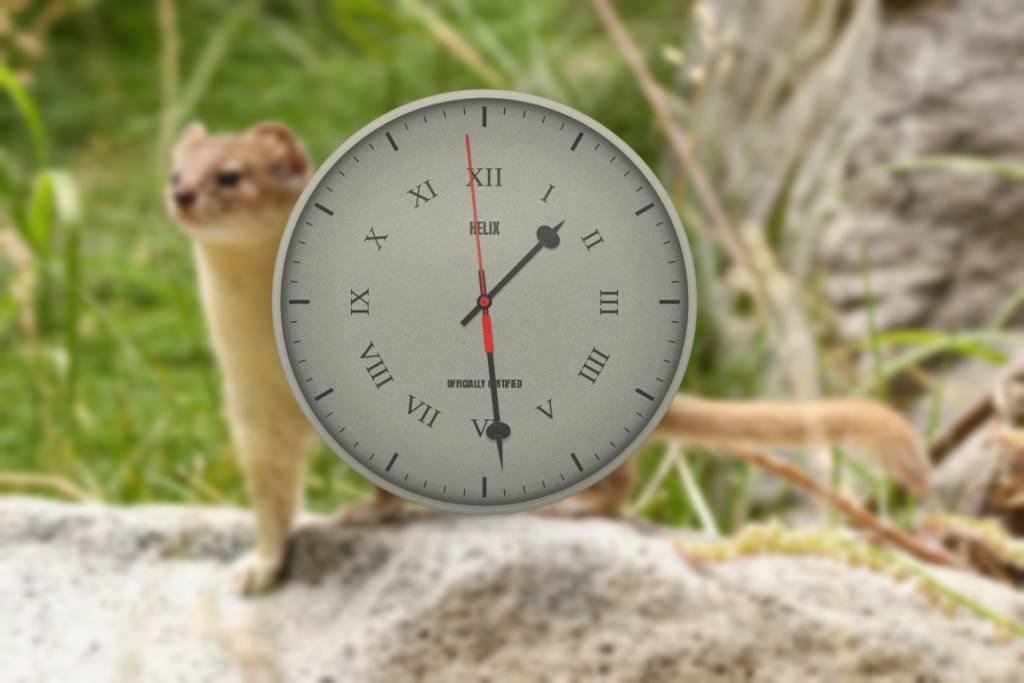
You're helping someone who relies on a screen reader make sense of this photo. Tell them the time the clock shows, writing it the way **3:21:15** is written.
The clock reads **1:28:59**
